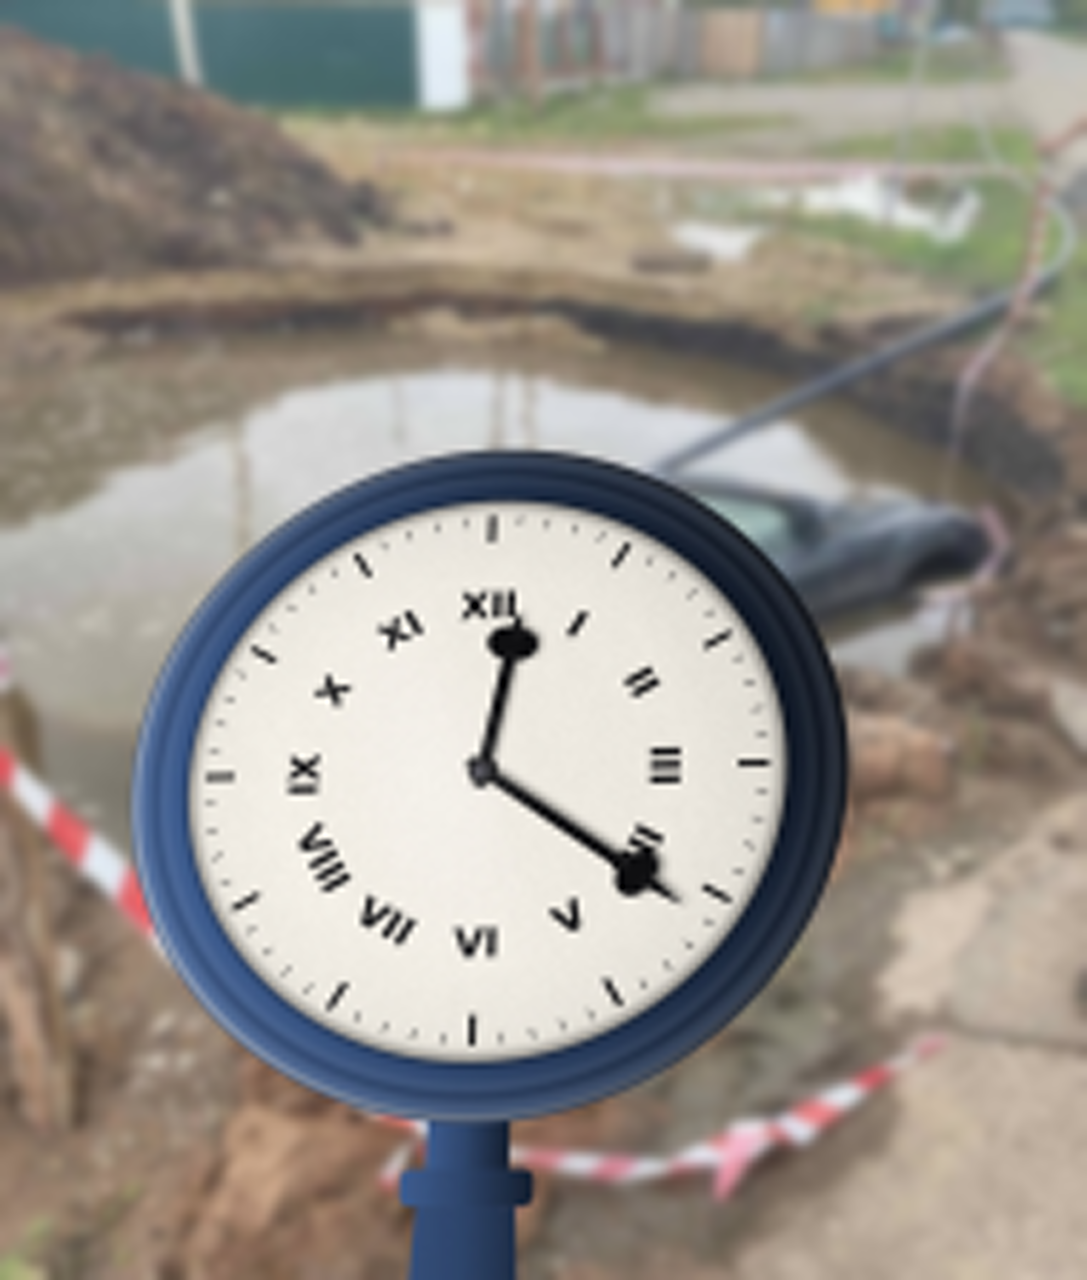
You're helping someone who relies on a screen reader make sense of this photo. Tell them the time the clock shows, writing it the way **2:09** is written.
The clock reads **12:21**
